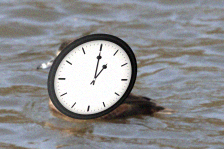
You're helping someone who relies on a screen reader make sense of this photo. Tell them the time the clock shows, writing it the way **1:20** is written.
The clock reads **1:00**
